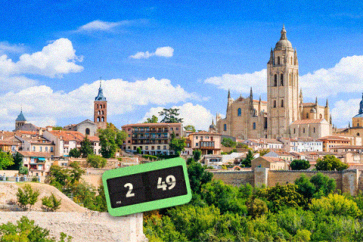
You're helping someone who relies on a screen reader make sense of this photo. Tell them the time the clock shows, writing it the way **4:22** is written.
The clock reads **2:49**
